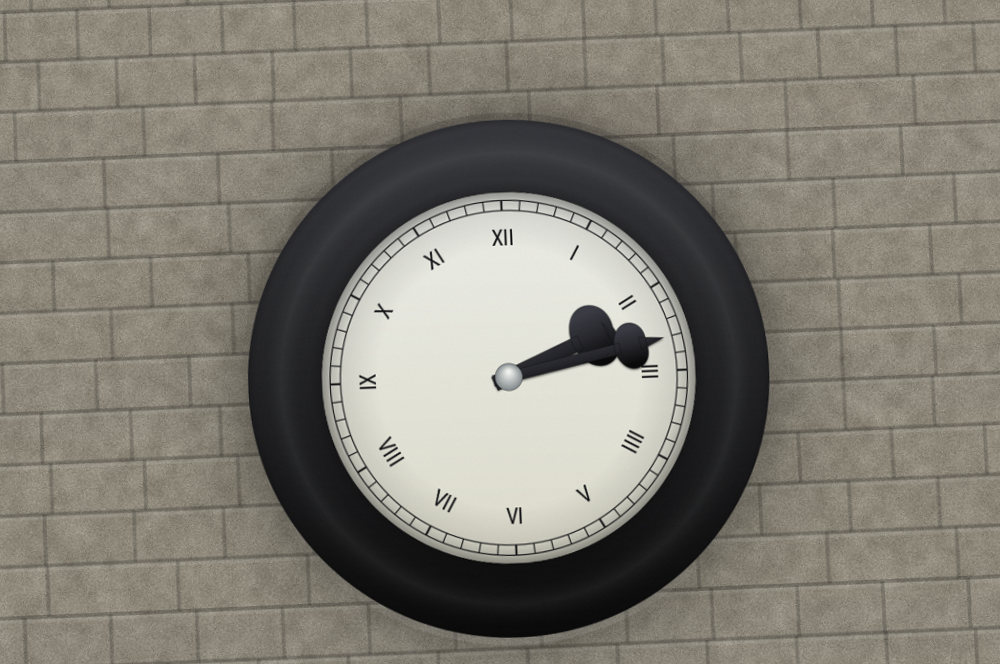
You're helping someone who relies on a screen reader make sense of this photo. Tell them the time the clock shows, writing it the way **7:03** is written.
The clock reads **2:13**
